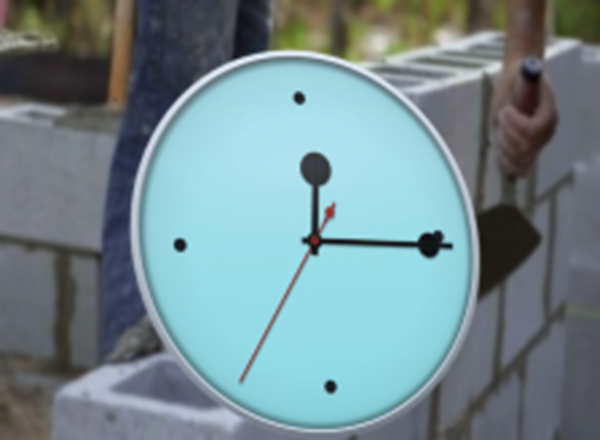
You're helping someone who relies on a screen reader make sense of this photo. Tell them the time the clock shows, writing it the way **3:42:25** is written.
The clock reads **12:15:36**
